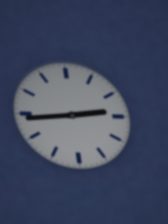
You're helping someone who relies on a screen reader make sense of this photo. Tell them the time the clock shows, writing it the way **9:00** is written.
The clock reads **2:44**
